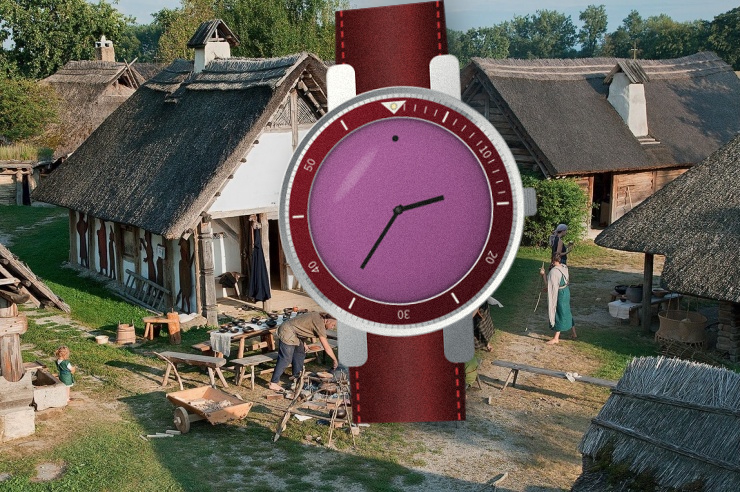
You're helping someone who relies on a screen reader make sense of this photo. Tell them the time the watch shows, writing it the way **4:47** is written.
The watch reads **2:36**
